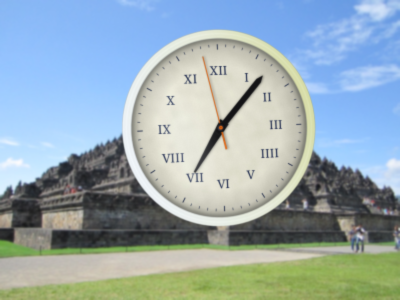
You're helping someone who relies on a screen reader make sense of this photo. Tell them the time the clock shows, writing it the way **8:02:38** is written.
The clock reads **7:06:58**
